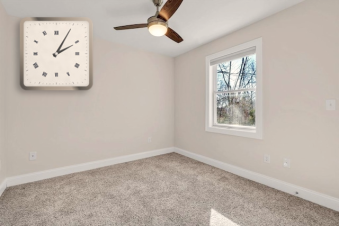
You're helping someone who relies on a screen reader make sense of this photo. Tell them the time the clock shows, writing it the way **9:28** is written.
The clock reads **2:05**
